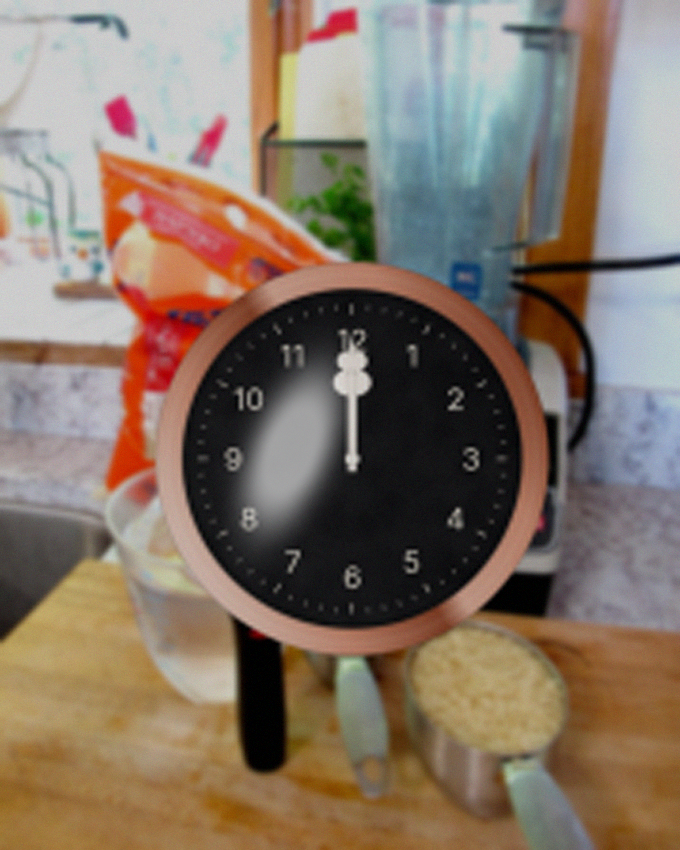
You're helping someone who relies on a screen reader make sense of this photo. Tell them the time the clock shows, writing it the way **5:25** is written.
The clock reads **12:00**
